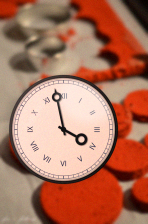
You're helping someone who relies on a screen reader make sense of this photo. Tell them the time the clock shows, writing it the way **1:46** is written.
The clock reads **3:58**
